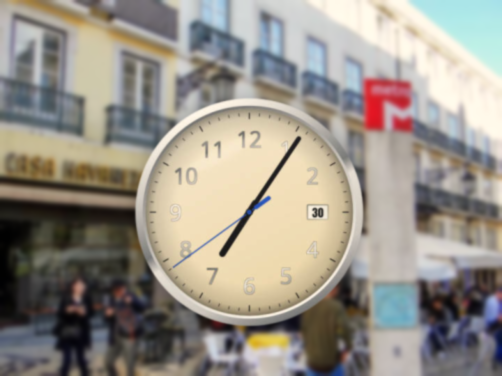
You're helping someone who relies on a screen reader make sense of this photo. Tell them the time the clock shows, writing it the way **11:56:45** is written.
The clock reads **7:05:39**
